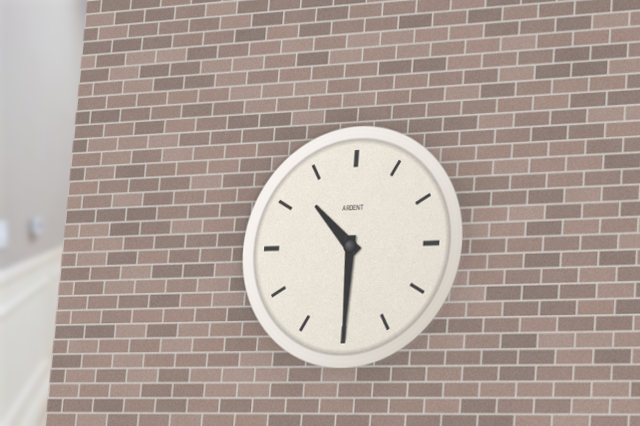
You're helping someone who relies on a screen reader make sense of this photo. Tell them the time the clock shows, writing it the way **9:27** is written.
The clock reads **10:30**
